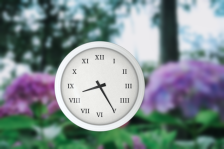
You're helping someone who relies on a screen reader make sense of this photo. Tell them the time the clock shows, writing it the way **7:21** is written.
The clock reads **8:25**
